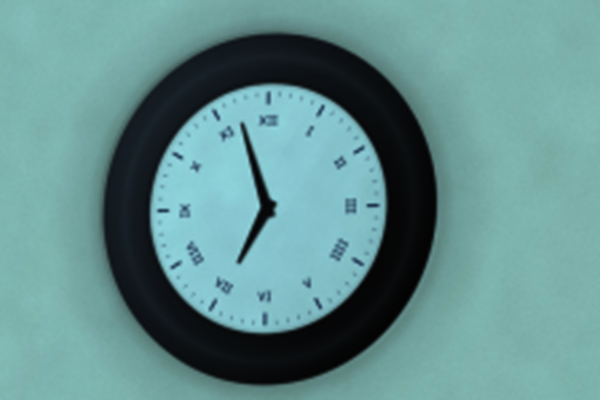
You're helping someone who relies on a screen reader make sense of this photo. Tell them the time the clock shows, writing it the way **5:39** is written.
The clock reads **6:57**
